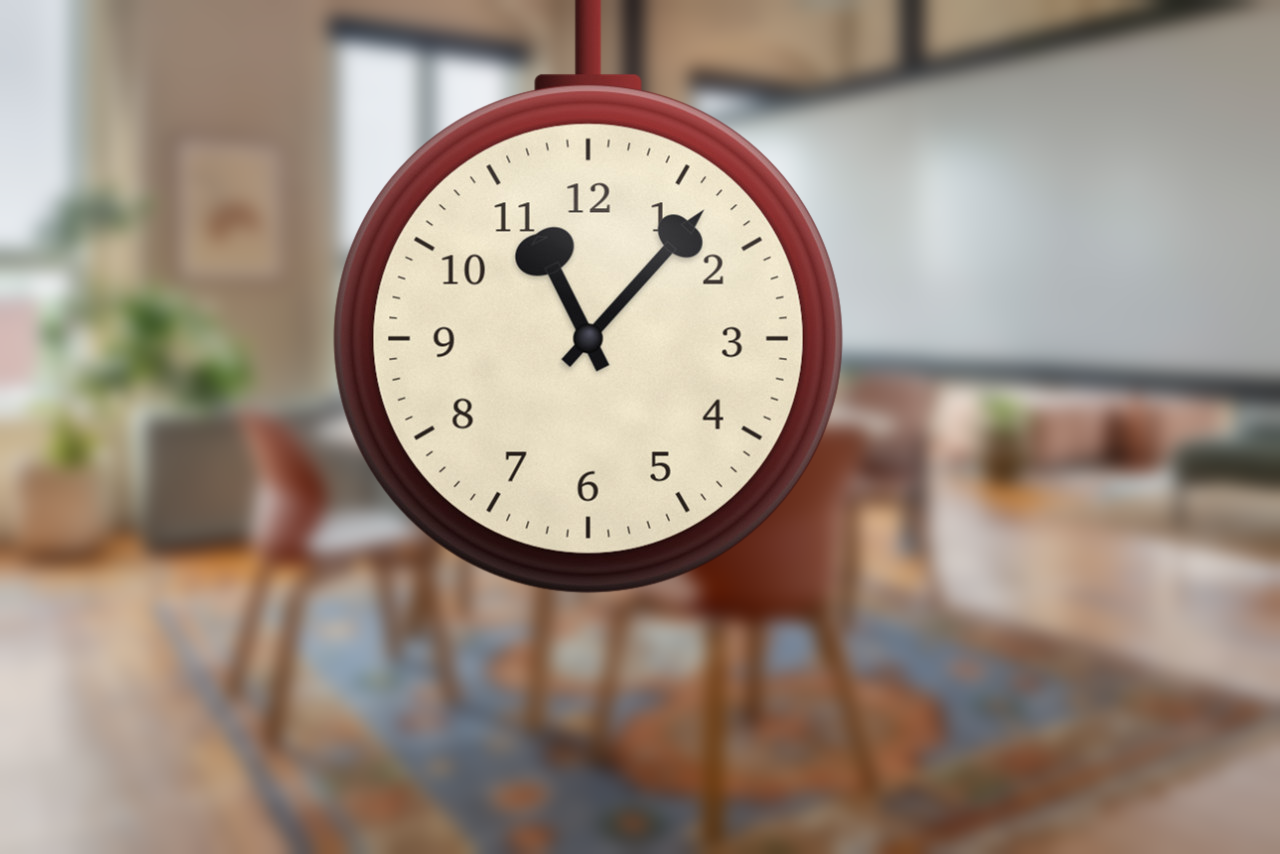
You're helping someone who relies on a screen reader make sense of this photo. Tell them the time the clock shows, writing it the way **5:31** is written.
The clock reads **11:07**
